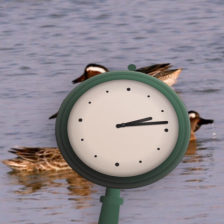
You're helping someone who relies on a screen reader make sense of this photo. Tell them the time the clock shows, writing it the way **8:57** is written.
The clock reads **2:13**
